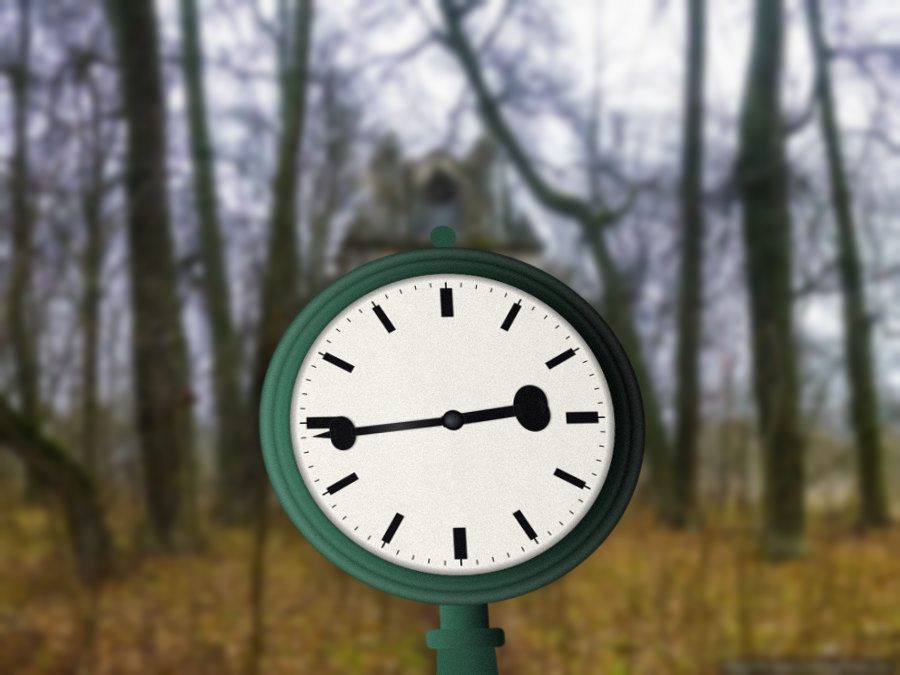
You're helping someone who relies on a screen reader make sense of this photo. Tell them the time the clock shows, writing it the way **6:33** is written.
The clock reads **2:44**
